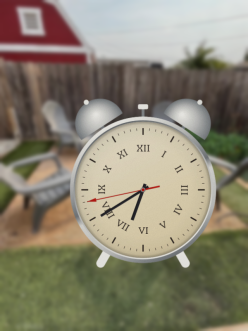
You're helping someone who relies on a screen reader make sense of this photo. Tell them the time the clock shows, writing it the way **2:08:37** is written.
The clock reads **6:39:43**
